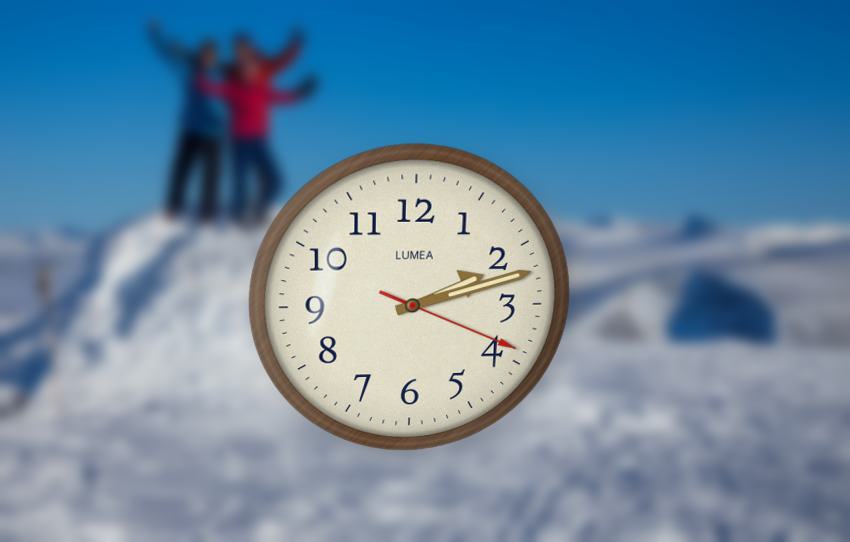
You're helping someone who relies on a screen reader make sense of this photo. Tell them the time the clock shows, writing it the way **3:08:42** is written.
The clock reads **2:12:19**
